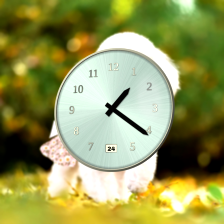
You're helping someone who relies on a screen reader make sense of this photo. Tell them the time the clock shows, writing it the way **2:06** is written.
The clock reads **1:21**
